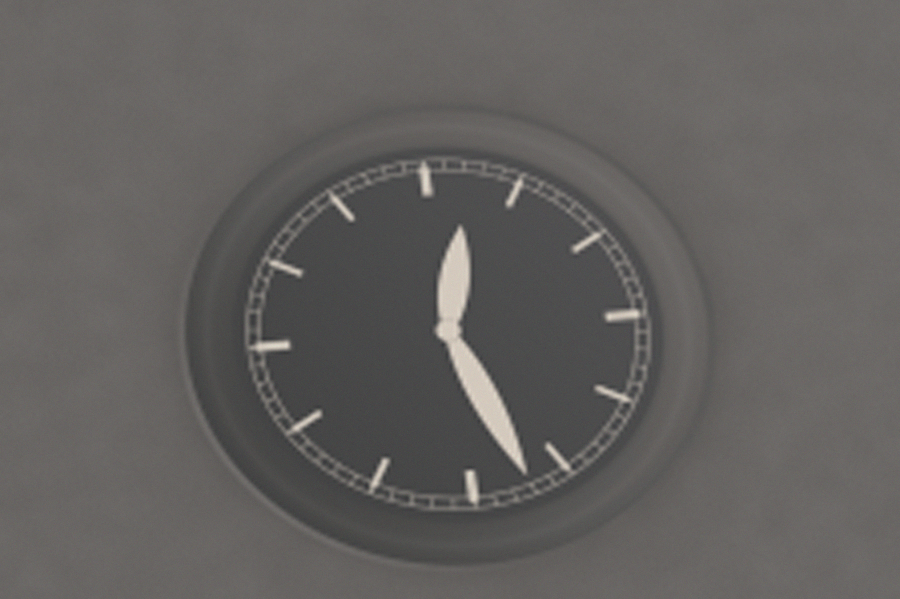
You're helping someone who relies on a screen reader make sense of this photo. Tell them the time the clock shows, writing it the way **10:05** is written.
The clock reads **12:27**
